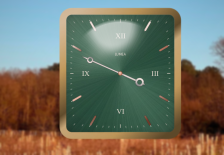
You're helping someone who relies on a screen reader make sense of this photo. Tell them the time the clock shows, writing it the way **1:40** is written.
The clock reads **3:49**
